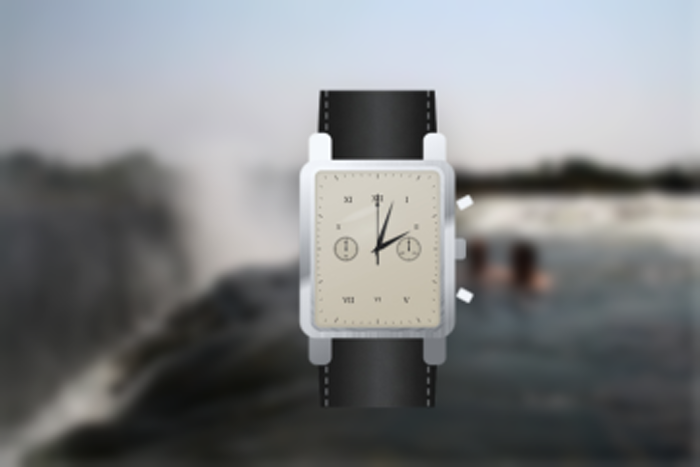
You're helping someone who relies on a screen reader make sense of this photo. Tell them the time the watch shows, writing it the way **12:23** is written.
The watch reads **2:03**
